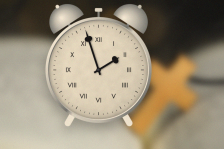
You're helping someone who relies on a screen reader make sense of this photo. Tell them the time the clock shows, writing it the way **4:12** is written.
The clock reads **1:57**
